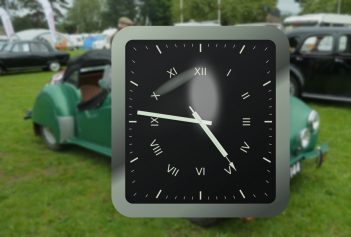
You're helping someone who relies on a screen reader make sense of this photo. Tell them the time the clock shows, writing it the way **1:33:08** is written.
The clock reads **4:46:24**
